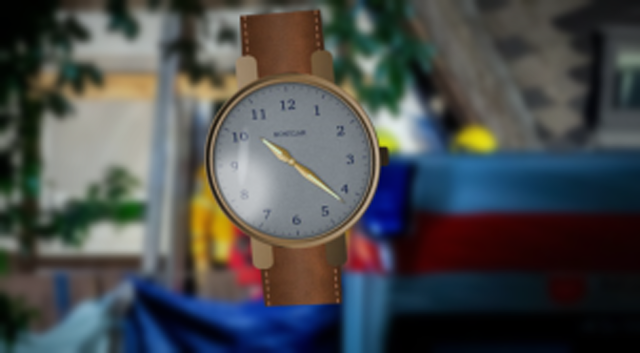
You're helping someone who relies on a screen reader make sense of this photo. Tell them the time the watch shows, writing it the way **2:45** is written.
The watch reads **10:22**
